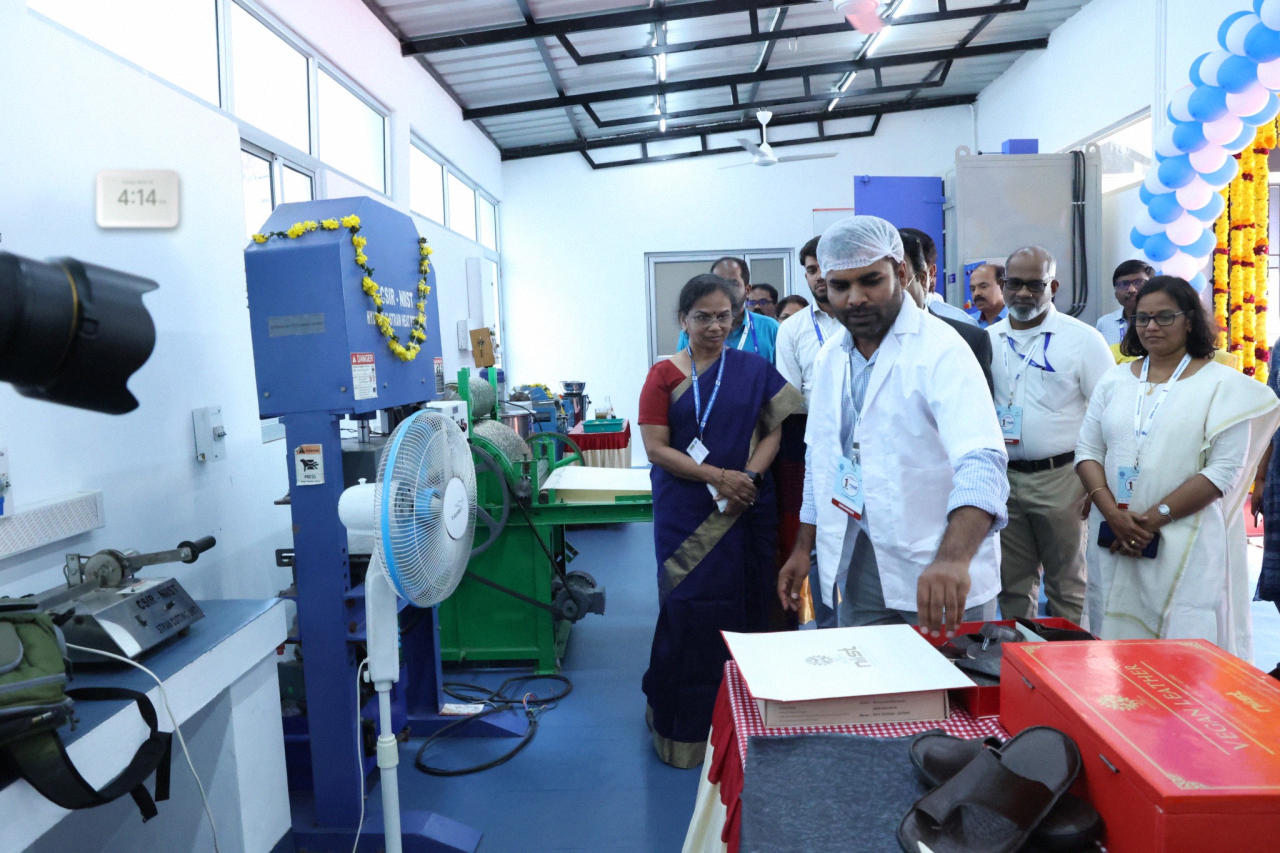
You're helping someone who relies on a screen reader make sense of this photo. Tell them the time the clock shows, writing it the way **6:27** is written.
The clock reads **4:14**
